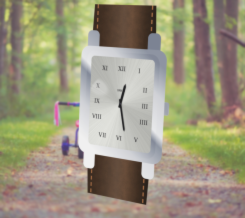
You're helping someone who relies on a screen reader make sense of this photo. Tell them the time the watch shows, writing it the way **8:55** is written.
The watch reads **12:28**
